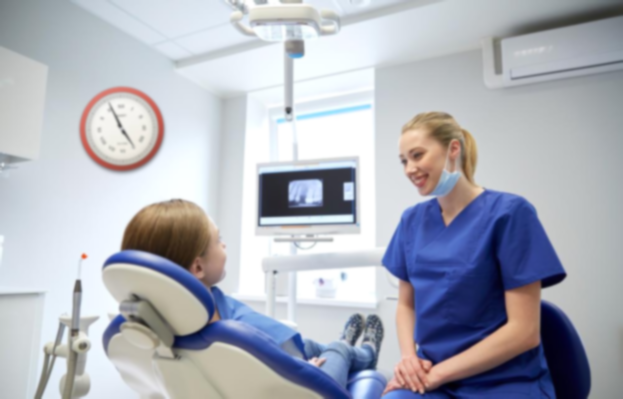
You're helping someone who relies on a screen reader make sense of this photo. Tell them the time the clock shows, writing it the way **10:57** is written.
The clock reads **4:56**
